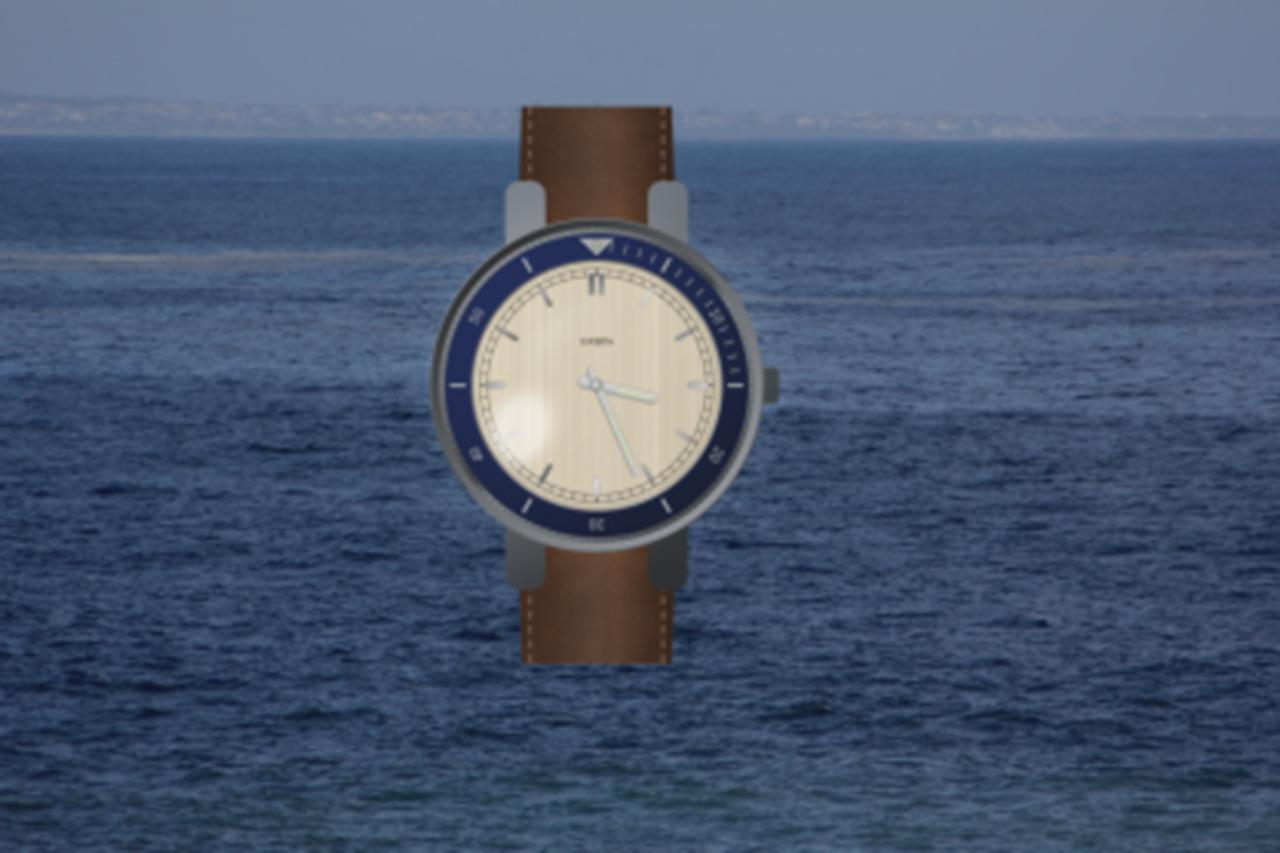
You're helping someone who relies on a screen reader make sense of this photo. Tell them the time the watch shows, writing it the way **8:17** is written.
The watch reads **3:26**
